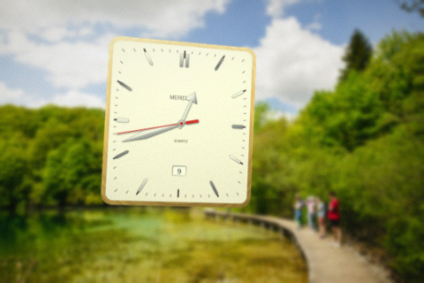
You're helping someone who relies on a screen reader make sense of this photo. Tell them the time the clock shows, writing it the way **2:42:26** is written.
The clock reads **12:41:43**
